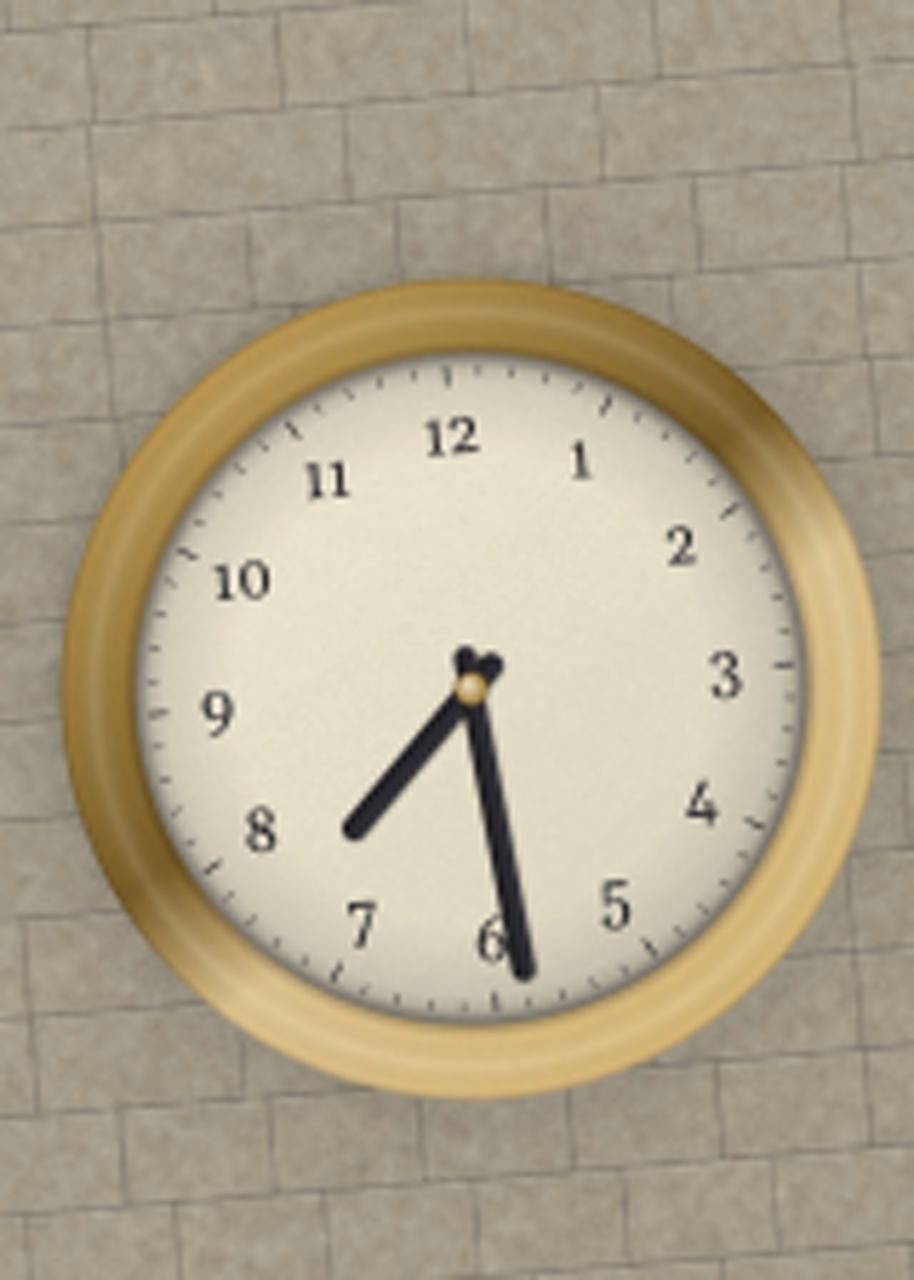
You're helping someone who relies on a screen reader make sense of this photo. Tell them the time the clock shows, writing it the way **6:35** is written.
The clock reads **7:29**
